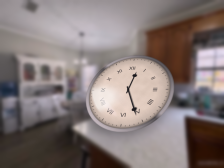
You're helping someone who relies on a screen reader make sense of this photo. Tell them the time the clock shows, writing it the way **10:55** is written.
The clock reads **12:26**
